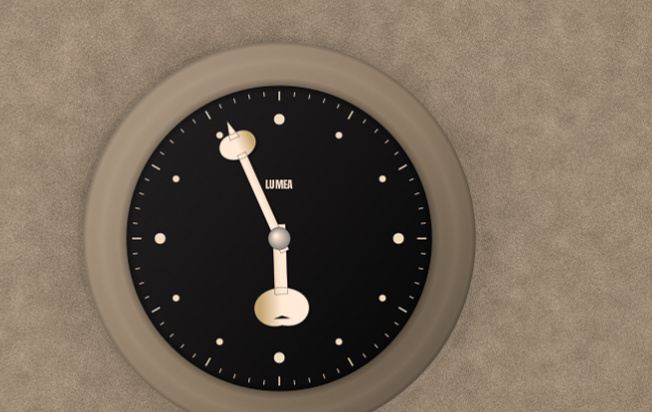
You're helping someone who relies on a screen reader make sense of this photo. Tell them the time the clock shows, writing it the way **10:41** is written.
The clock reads **5:56**
